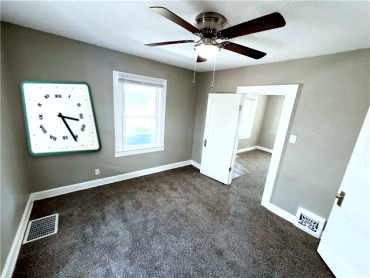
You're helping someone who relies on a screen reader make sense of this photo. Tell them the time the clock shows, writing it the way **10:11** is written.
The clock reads **3:26**
